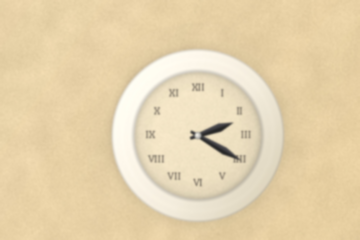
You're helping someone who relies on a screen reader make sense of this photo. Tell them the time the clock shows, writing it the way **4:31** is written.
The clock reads **2:20**
